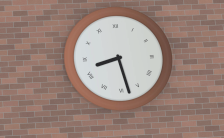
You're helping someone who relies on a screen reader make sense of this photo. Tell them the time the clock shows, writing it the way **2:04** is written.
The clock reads **8:28**
